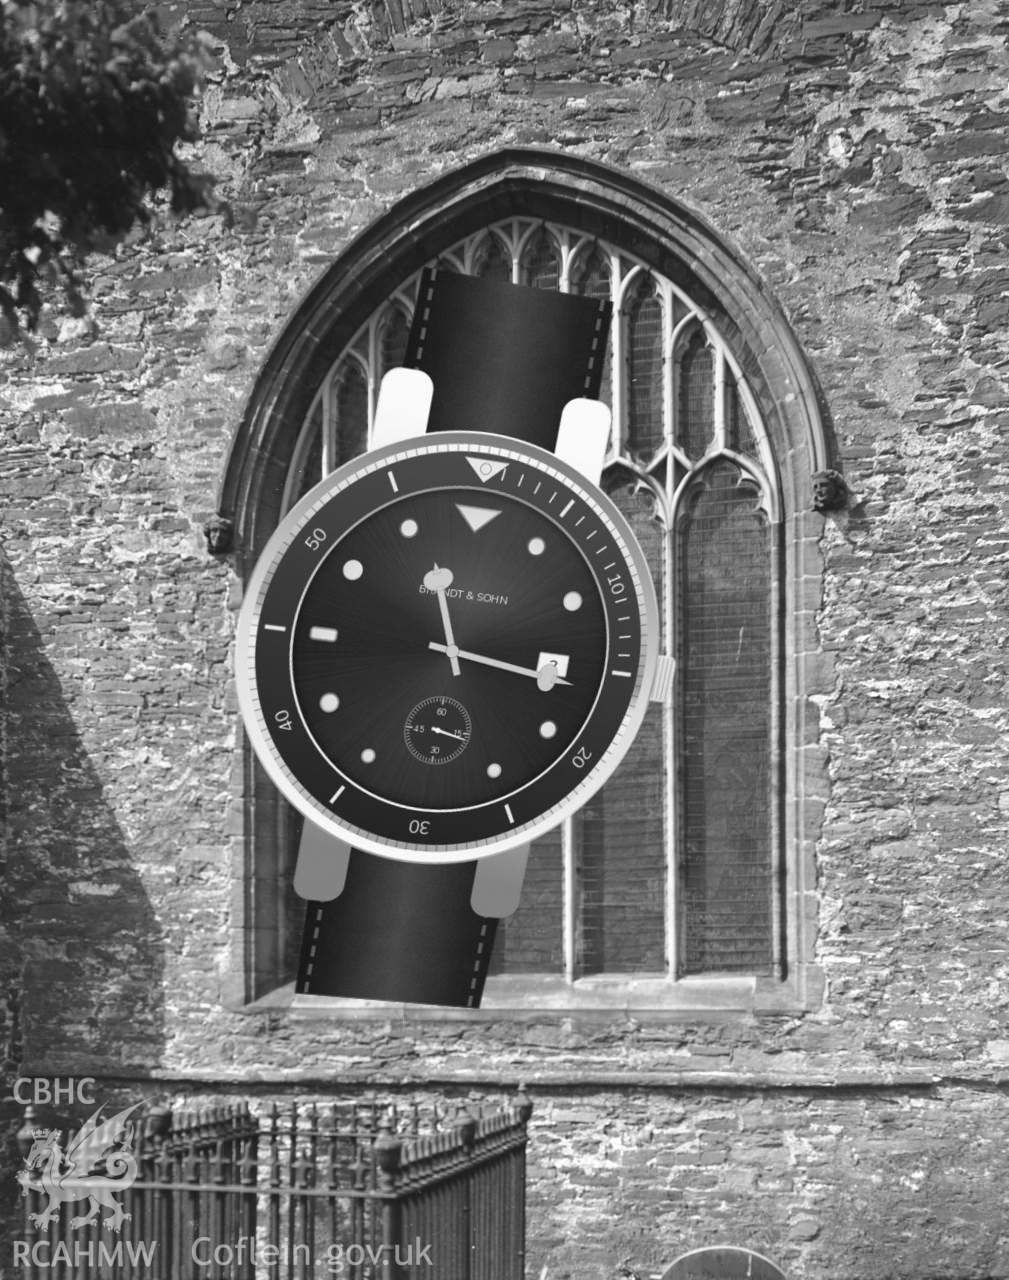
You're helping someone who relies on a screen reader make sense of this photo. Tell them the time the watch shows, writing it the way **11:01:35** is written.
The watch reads **11:16:17**
